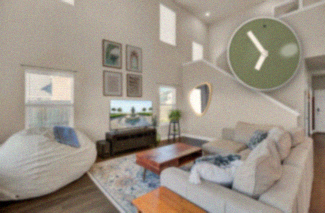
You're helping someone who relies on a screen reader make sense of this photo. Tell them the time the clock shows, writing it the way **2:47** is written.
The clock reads **6:54**
